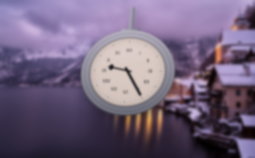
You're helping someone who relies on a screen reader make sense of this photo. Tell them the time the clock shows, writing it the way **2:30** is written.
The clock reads **9:25**
